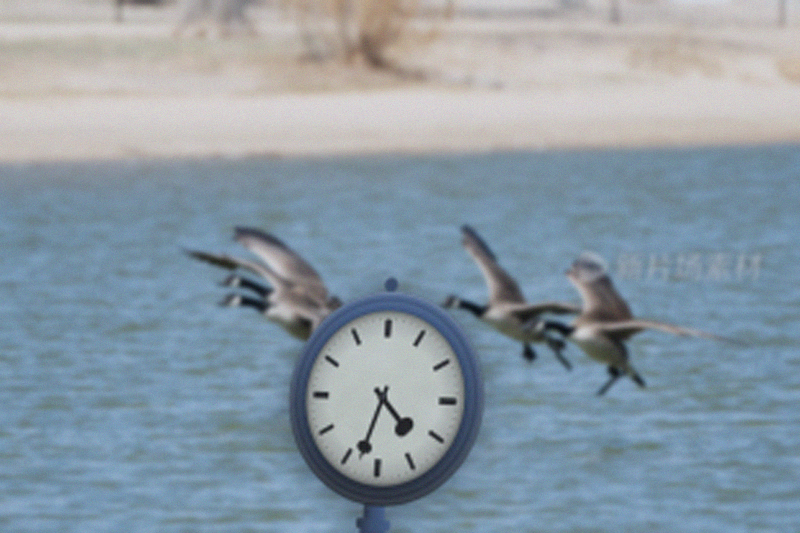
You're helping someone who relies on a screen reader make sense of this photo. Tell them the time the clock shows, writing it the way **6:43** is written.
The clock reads **4:33**
